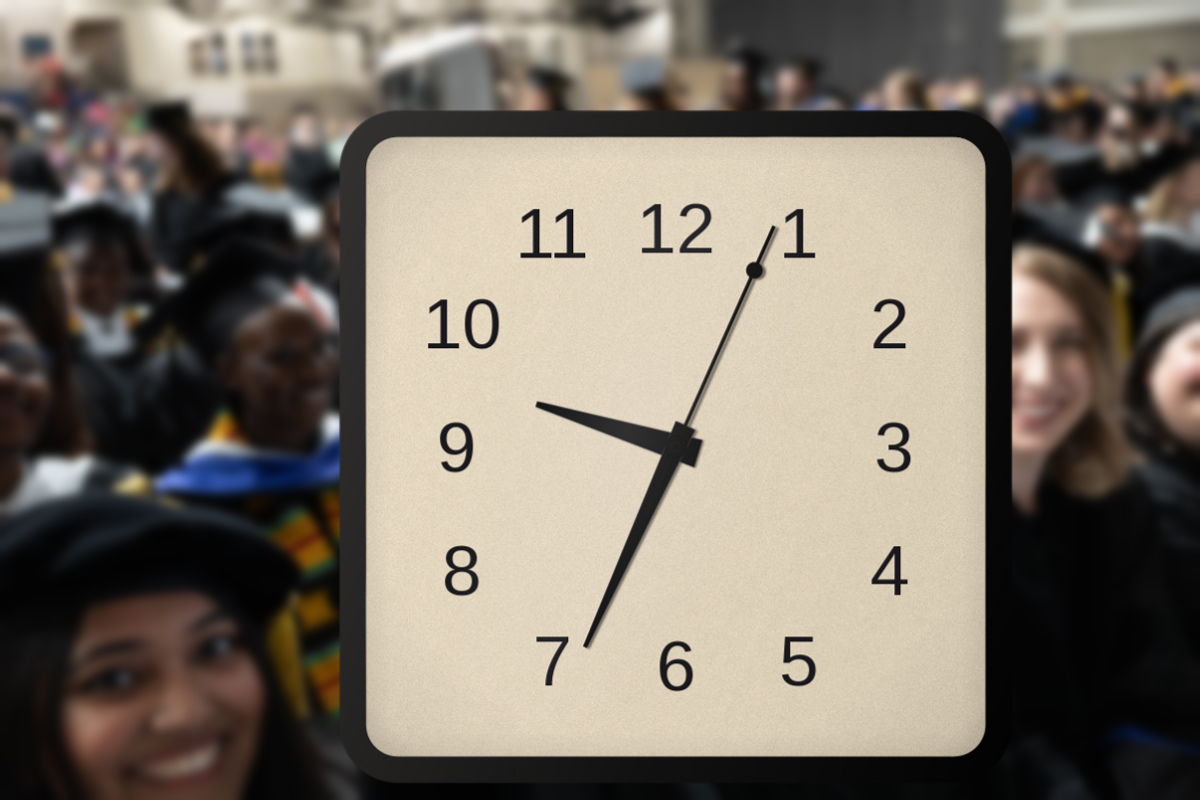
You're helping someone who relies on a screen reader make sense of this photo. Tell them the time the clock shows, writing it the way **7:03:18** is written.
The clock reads **9:34:04**
